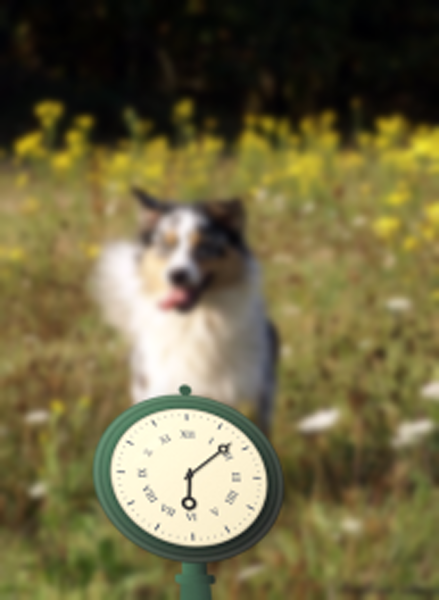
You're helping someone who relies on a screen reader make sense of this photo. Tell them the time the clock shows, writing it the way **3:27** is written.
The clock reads **6:08**
